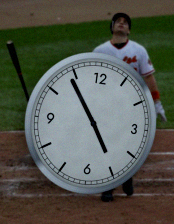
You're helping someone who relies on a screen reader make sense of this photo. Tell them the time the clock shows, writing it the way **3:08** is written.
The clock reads **4:54**
